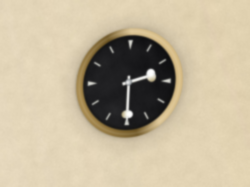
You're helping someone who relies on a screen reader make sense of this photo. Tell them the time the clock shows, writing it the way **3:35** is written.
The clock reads **2:30**
